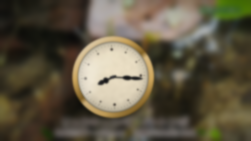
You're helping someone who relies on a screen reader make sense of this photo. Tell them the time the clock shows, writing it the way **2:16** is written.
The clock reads **8:16**
